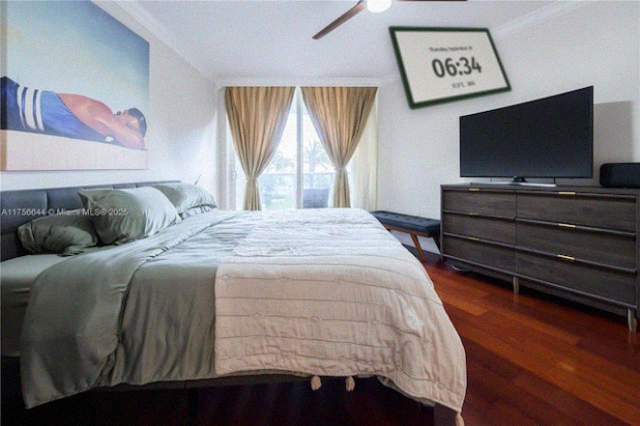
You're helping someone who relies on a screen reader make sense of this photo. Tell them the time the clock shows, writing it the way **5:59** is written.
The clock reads **6:34**
